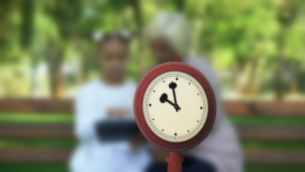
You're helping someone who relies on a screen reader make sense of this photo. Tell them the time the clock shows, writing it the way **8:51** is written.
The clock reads **9:58**
